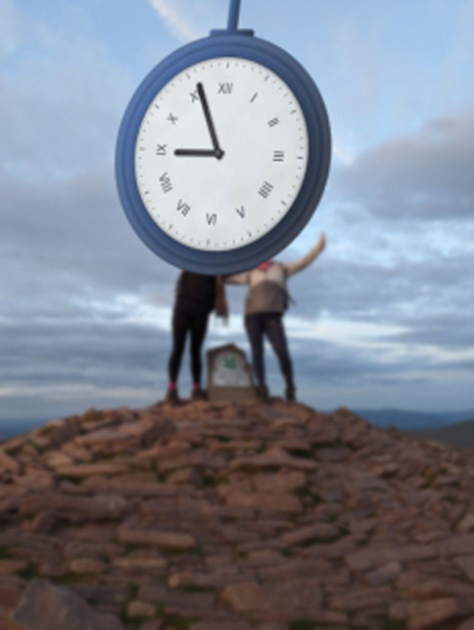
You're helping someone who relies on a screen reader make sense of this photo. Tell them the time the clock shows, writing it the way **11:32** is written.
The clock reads **8:56**
